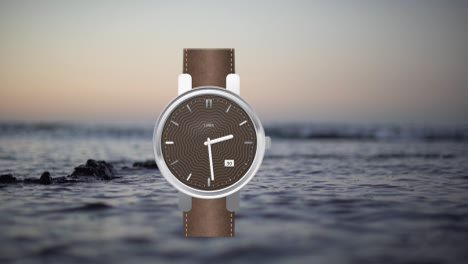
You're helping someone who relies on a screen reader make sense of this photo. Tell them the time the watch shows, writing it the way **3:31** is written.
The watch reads **2:29**
